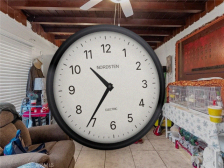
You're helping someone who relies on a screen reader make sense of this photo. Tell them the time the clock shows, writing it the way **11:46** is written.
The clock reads **10:36**
